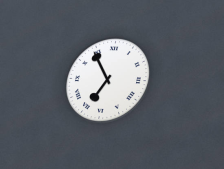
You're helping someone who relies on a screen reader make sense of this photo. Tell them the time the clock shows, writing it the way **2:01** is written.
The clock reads **6:54**
